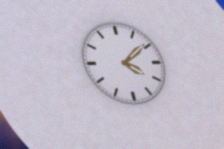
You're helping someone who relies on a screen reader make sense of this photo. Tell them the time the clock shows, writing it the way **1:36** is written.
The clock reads **4:09**
